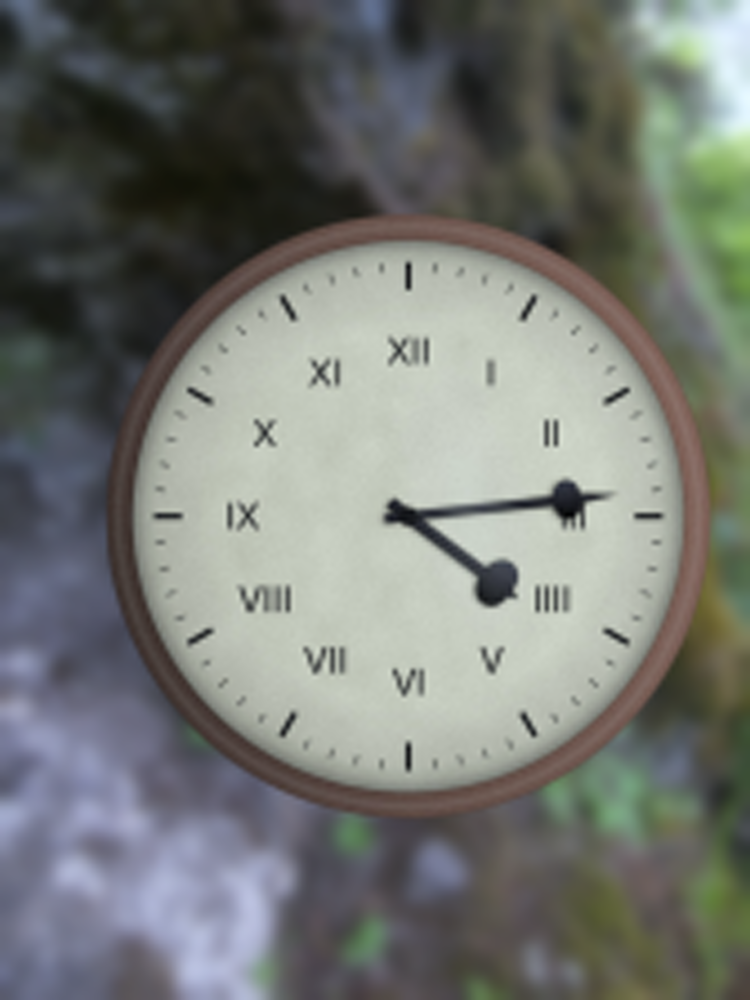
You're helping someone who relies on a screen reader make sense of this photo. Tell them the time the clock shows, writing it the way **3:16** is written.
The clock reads **4:14**
